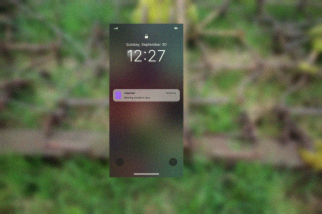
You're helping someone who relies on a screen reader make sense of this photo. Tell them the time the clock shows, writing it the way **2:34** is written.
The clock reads **12:27**
